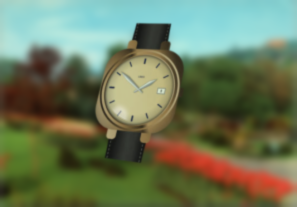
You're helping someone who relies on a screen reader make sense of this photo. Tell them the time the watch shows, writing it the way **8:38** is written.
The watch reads **1:51**
